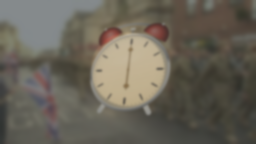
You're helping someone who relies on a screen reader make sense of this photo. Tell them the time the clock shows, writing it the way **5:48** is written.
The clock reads **6:00**
